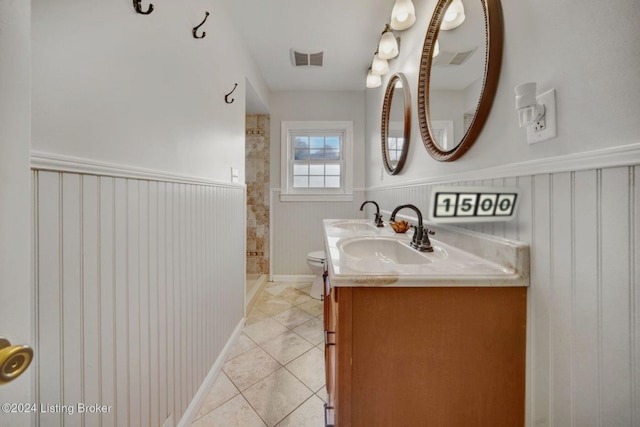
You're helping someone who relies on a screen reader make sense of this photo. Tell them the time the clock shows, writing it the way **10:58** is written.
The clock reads **15:00**
